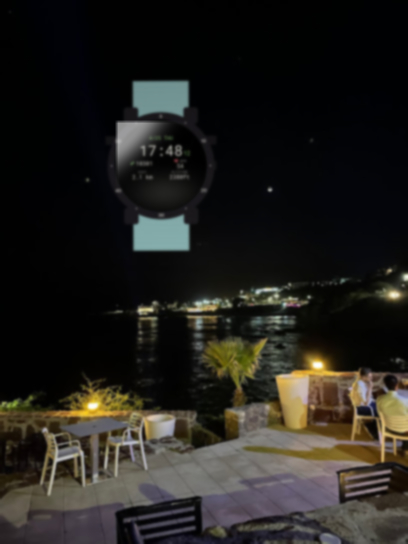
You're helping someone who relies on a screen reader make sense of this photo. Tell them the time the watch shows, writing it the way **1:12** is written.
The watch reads **17:48**
